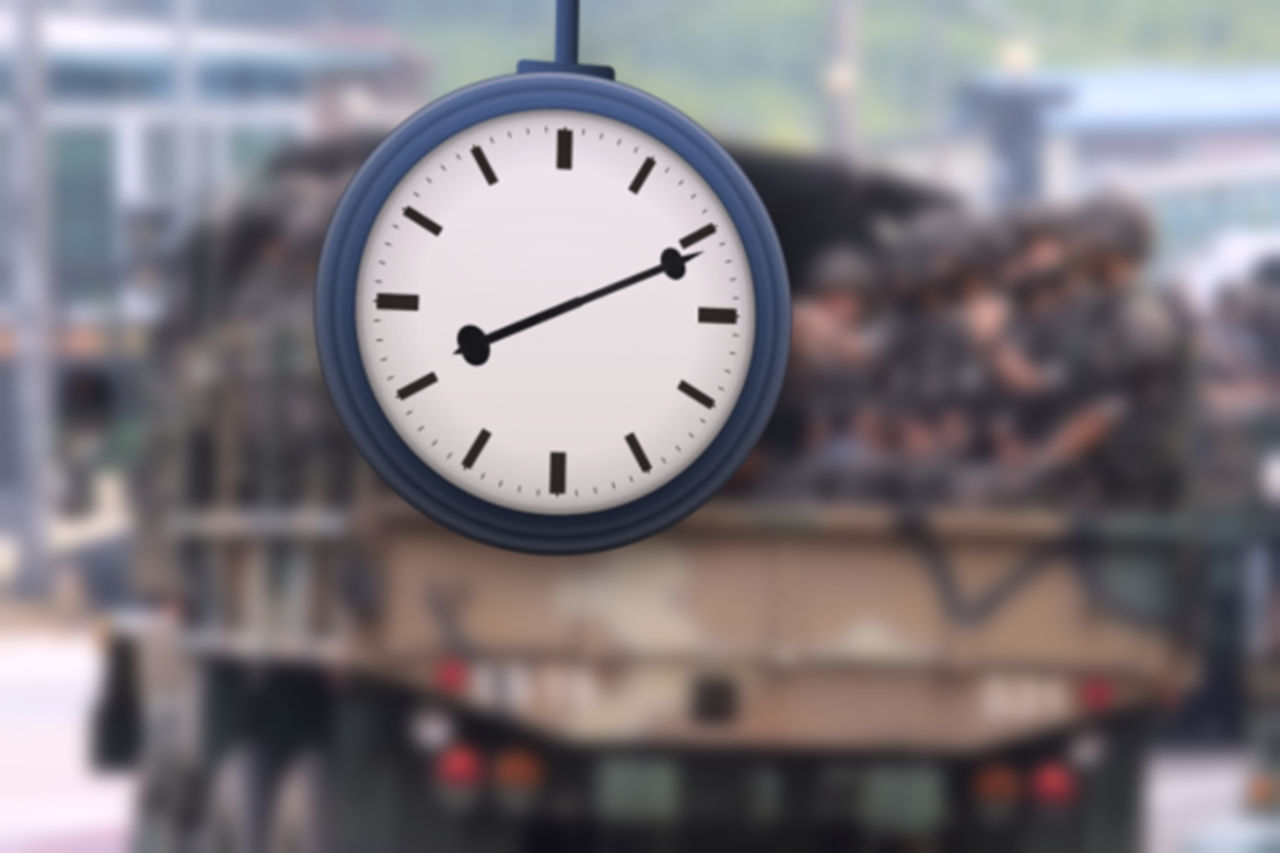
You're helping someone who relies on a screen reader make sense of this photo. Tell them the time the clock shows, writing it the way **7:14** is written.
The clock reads **8:11**
